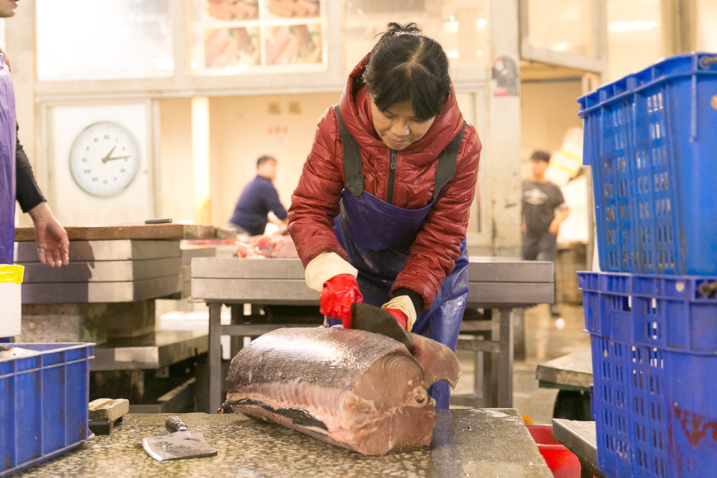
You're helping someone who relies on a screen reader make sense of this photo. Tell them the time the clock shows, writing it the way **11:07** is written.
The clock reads **1:14**
